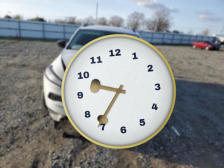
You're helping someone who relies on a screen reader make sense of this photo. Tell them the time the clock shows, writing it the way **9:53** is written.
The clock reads **9:36**
